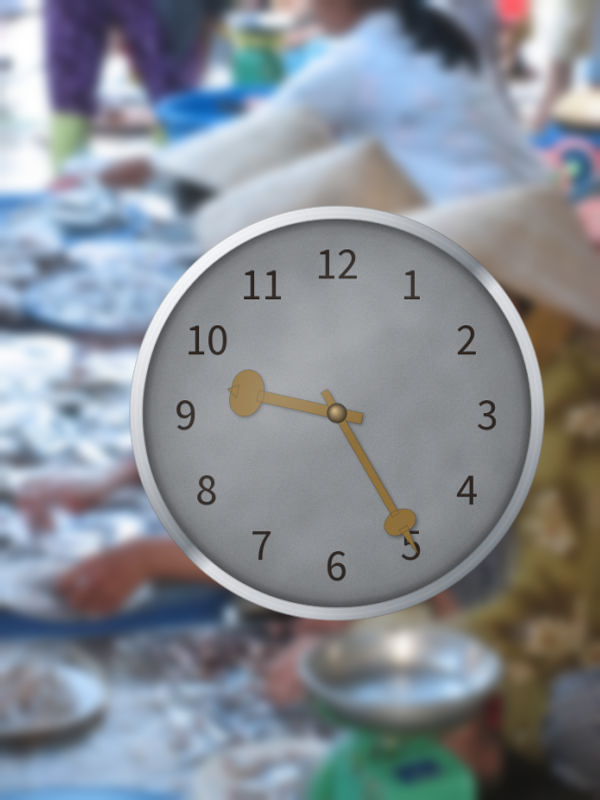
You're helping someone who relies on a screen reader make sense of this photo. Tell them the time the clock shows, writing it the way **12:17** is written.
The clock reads **9:25**
